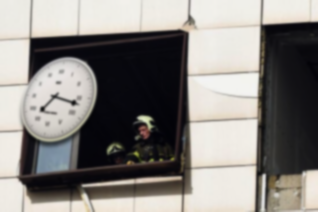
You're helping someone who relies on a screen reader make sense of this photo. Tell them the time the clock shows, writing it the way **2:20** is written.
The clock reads **7:17**
